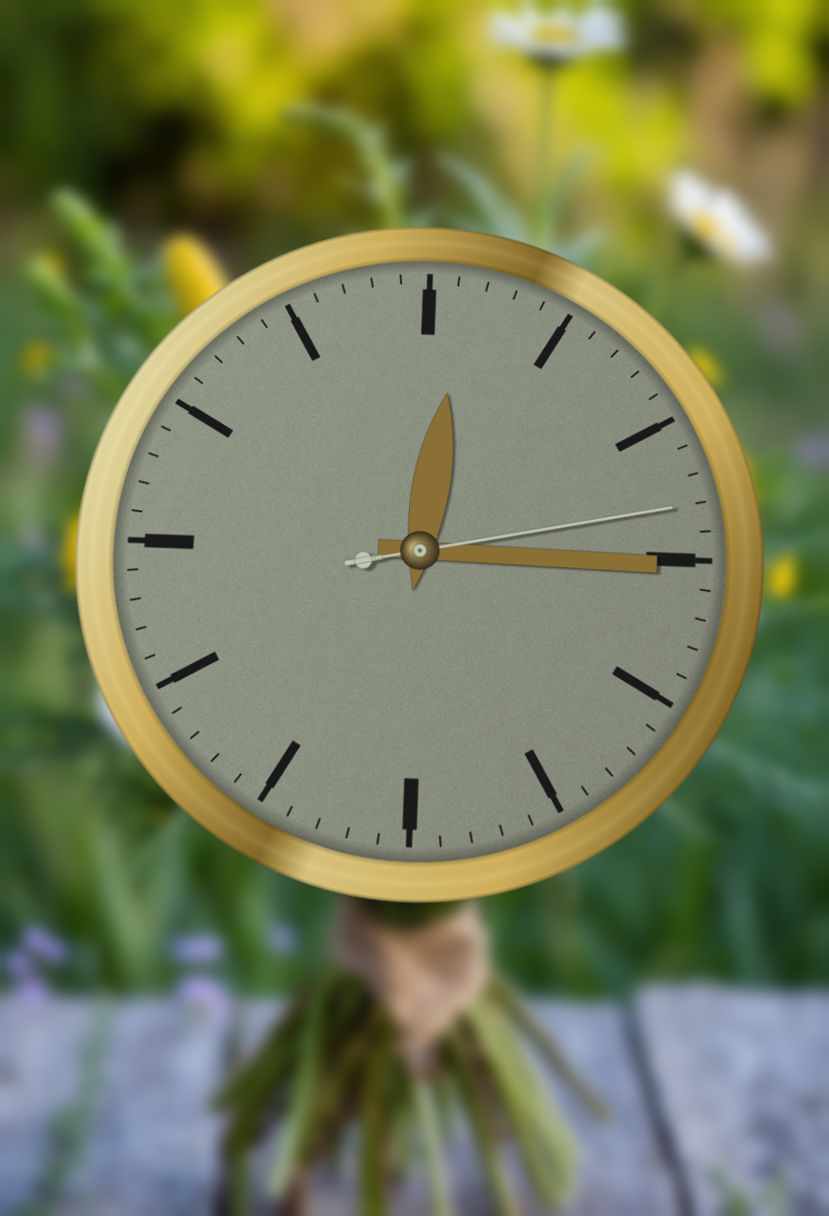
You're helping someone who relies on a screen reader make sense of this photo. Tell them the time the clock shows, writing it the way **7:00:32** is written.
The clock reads **12:15:13**
